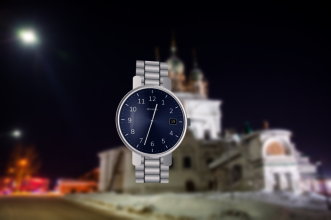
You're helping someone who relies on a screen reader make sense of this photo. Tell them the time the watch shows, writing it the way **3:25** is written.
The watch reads **12:33**
